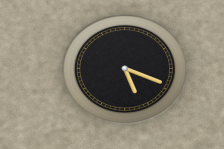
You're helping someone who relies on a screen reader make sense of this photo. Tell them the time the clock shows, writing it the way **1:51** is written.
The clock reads **5:19**
